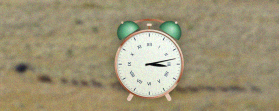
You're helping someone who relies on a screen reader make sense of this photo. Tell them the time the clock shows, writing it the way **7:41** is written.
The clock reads **3:13**
